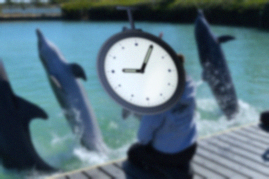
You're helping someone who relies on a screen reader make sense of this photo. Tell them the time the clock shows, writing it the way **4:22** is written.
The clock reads **9:05**
